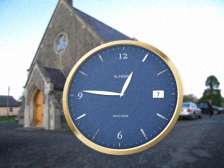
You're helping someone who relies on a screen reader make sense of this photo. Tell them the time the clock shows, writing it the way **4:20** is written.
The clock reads **12:46**
